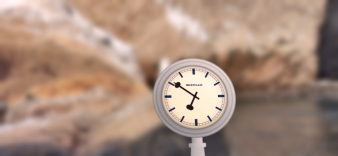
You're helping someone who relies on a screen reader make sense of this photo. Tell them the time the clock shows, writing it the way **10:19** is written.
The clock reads **6:51**
